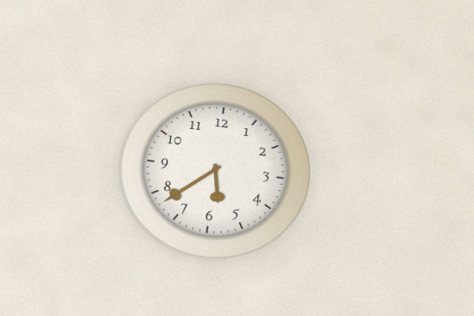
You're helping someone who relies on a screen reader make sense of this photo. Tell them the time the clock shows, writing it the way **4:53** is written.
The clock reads **5:38**
